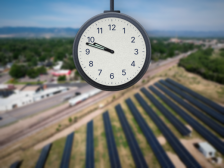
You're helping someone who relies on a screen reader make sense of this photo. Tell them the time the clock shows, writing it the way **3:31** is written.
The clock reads **9:48**
